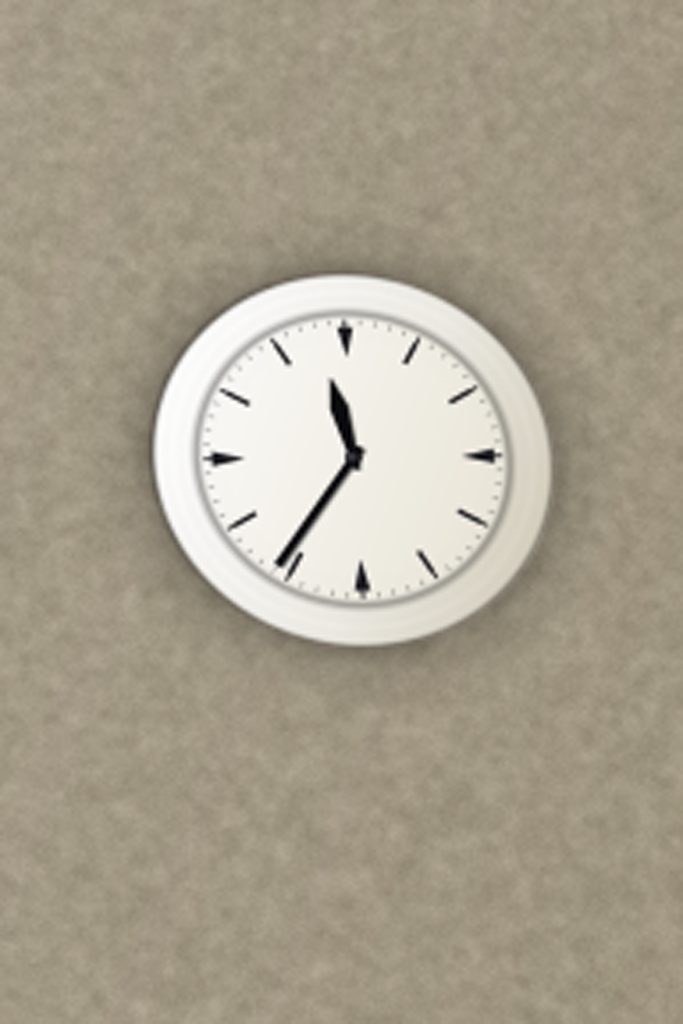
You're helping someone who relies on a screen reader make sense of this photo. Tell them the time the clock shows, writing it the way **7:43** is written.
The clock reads **11:36**
